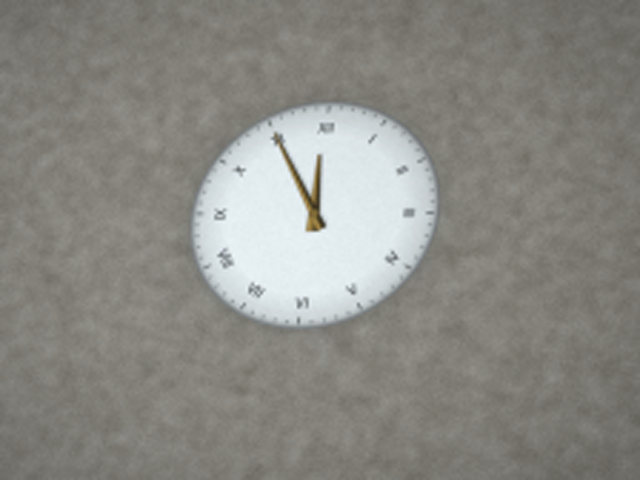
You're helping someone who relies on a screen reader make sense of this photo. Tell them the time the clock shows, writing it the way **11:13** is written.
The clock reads **11:55**
